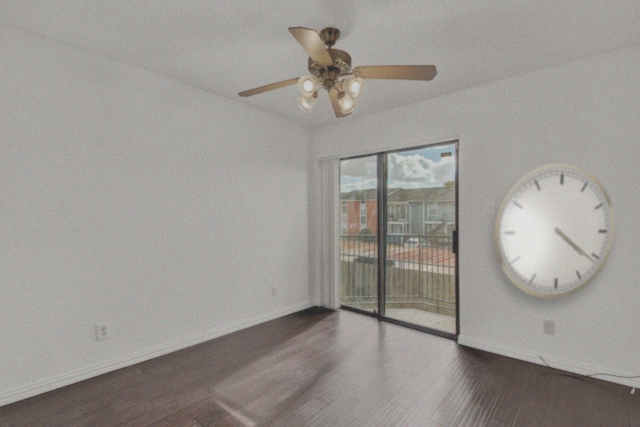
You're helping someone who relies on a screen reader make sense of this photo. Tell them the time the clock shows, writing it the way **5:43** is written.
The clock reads **4:21**
